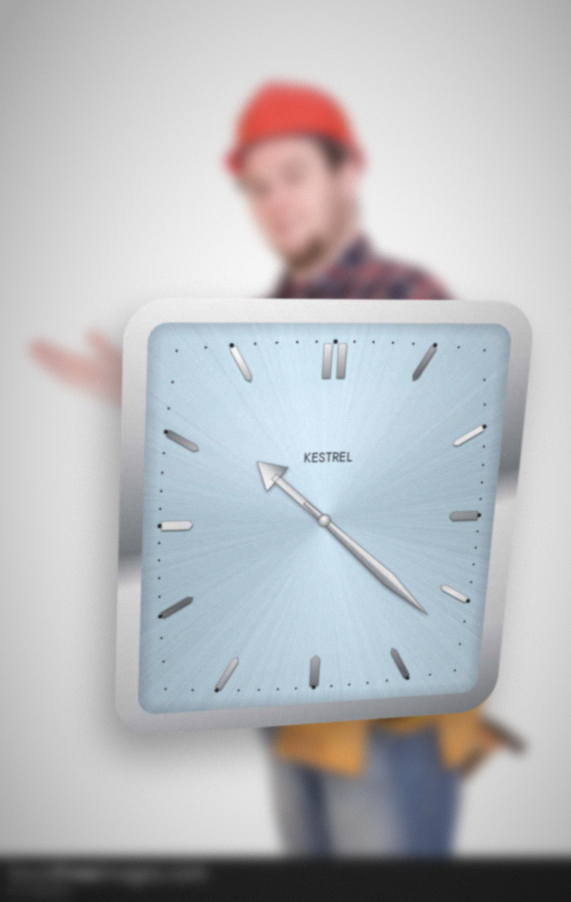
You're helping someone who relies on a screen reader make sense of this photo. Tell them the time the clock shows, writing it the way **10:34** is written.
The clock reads **10:22**
